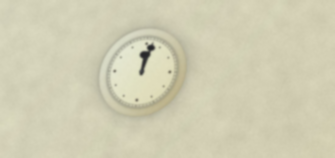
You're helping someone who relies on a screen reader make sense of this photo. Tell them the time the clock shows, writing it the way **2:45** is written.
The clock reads **12:02**
